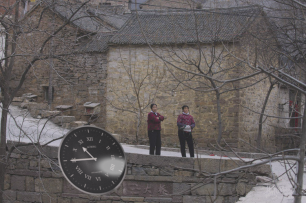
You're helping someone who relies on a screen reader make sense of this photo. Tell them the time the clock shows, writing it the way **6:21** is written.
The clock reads **10:45**
